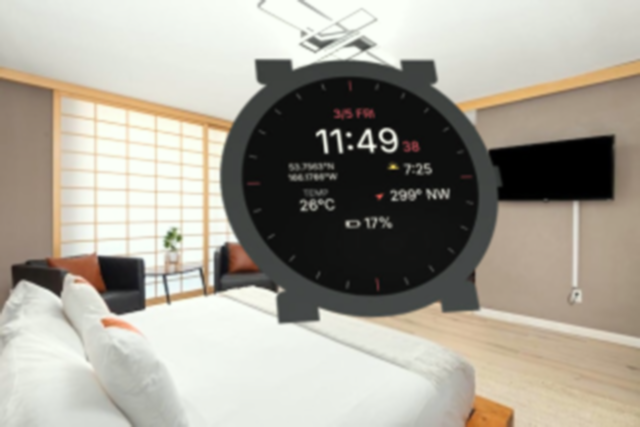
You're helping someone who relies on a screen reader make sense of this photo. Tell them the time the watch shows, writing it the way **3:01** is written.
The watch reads **11:49**
